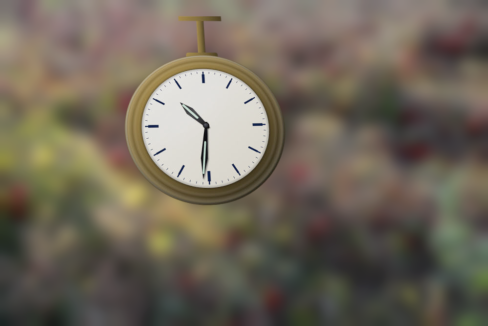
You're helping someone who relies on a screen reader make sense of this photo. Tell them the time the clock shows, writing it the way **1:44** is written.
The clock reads **10:31**
